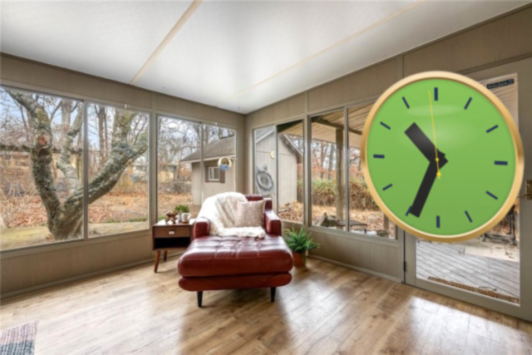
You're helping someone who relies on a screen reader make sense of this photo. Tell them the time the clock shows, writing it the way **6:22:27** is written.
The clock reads **10:33:59**
